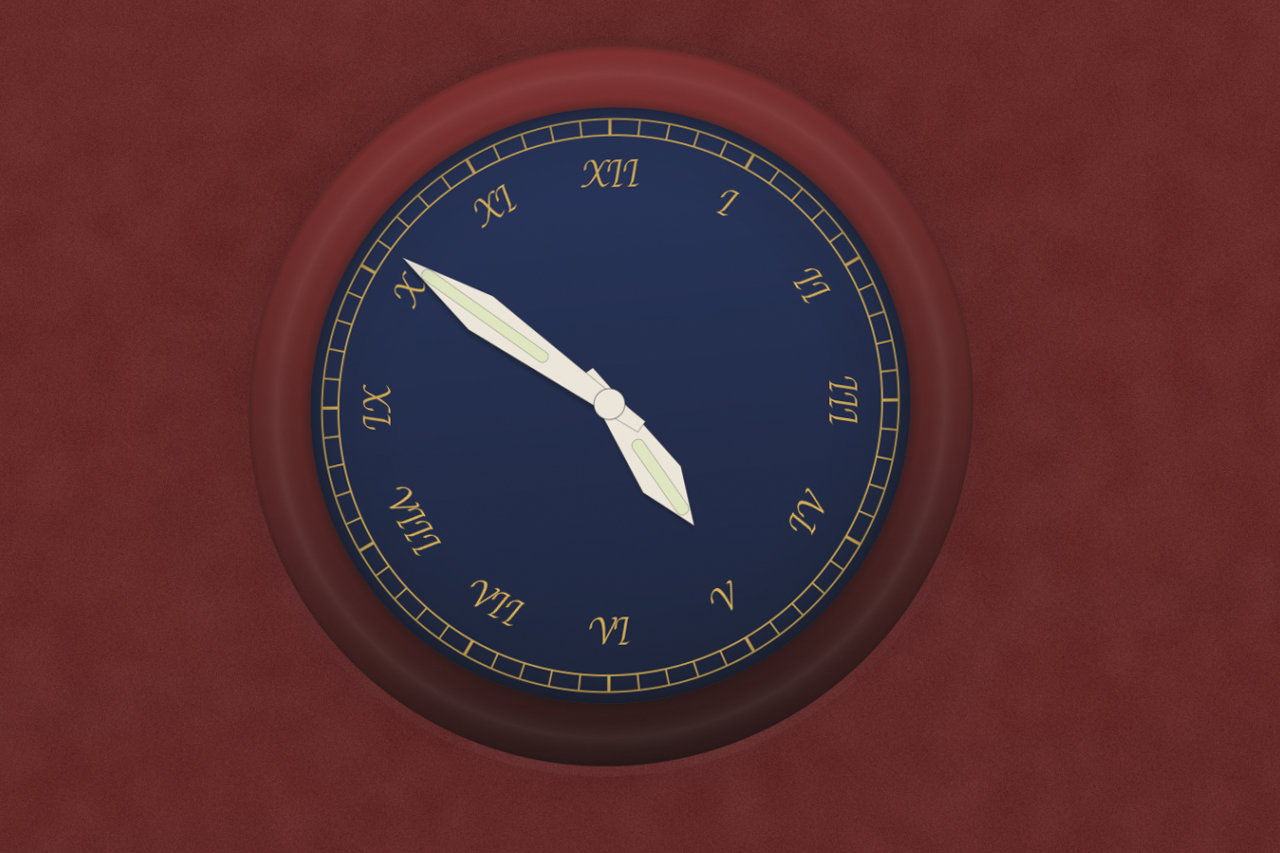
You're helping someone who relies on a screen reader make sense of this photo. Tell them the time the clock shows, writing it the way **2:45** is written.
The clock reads **4:51**
